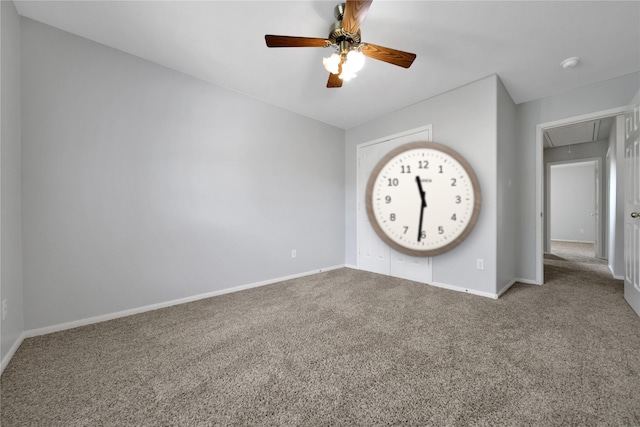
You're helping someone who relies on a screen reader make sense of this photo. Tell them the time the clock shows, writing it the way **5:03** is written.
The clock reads **11:31**
